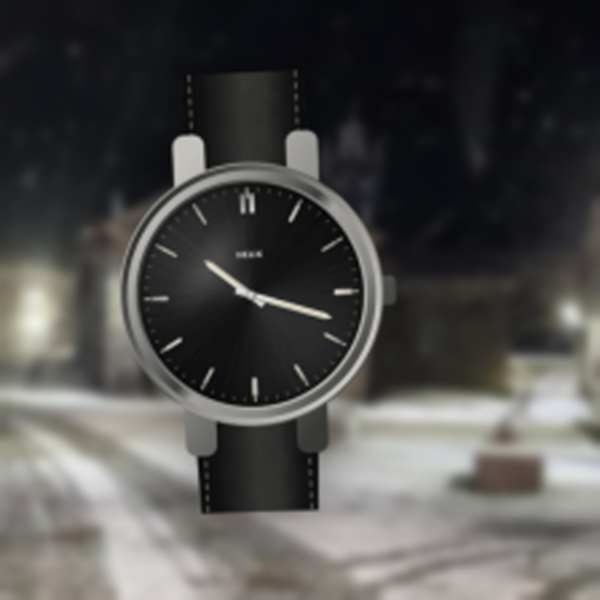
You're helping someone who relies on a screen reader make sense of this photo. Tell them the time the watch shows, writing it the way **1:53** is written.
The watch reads **10:18**
